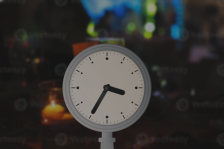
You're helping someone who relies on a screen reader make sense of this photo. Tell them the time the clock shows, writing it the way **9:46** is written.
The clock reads **3:35**
